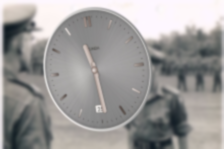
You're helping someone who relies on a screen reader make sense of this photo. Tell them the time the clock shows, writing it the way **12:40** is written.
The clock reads **11:29**
